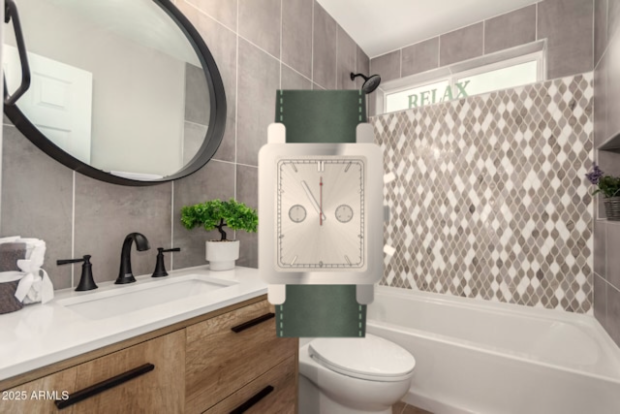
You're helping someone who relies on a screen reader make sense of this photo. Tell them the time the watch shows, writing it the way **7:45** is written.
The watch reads **10:55**
